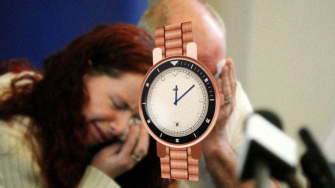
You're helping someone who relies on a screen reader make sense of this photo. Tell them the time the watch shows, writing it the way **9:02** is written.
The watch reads **12:09**
